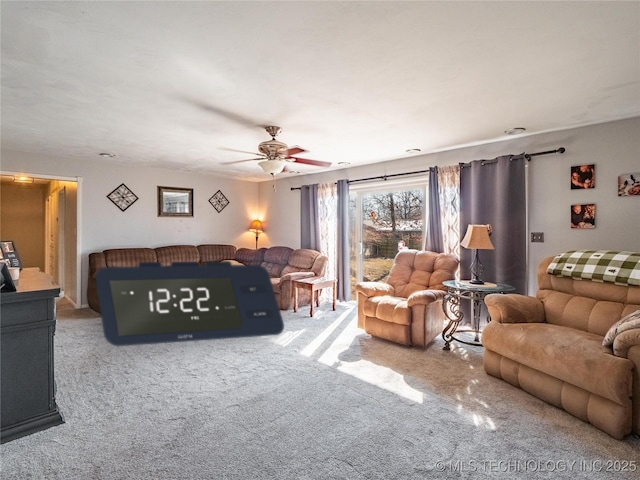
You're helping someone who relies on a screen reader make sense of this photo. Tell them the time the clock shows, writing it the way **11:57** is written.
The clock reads **12:22**
